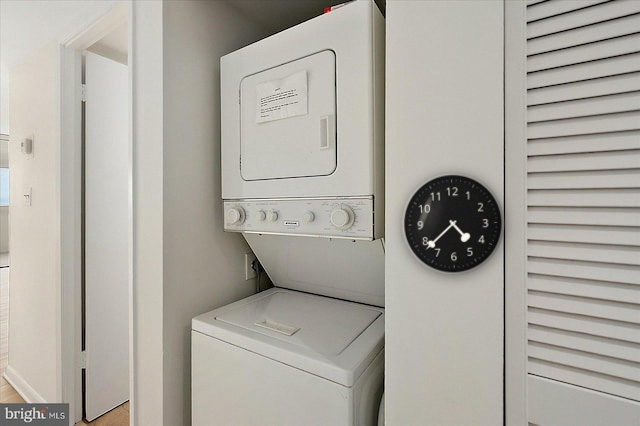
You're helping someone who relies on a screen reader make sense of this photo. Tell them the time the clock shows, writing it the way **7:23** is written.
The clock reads **4:38**
